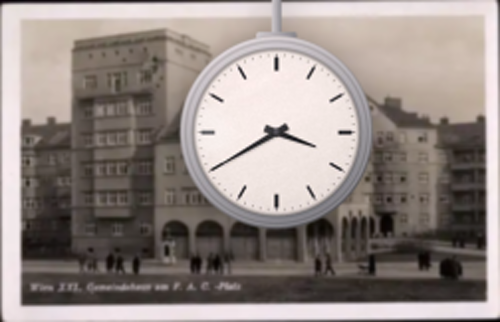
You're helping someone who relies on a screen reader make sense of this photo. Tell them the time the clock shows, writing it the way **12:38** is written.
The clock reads **3:40**
